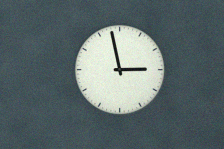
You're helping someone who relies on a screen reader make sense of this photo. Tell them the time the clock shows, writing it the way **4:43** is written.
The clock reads **2:58**
